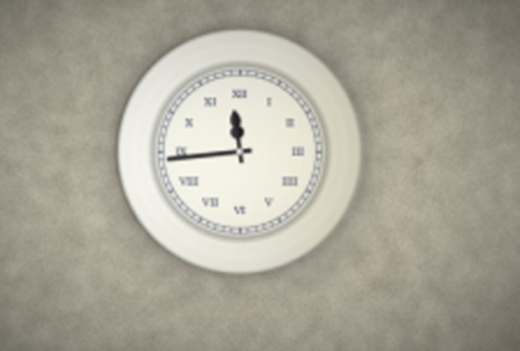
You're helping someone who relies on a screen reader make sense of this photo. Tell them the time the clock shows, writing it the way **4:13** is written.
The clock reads **11:44**
